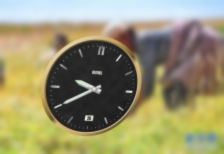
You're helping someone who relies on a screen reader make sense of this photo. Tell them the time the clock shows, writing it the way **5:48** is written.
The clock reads **9:40**
